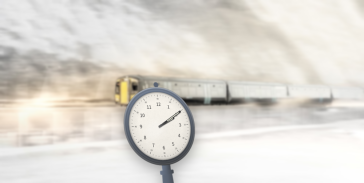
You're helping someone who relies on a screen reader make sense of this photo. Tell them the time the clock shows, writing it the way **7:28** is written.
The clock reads **2:10**
